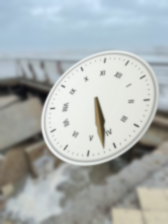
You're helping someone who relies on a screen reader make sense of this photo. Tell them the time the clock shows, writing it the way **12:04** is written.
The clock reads **4:22**
